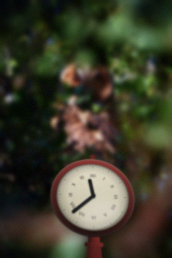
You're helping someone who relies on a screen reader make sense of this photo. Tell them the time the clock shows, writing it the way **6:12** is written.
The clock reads **11:38**
